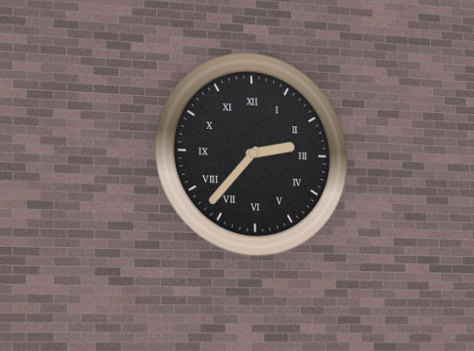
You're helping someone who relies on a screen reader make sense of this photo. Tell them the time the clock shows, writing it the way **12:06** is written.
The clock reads **2:37**
